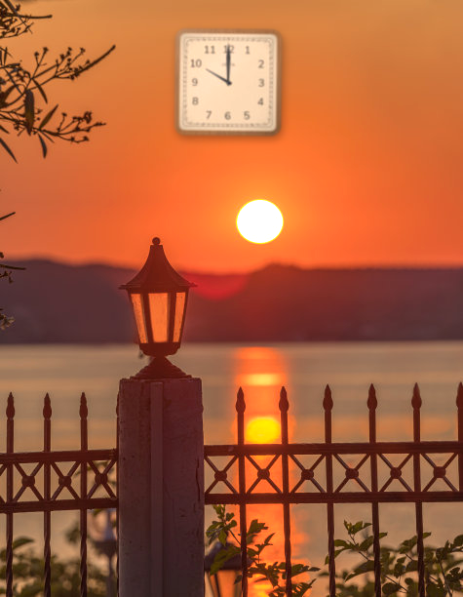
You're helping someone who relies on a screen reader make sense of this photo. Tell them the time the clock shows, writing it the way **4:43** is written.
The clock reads **10:00**
